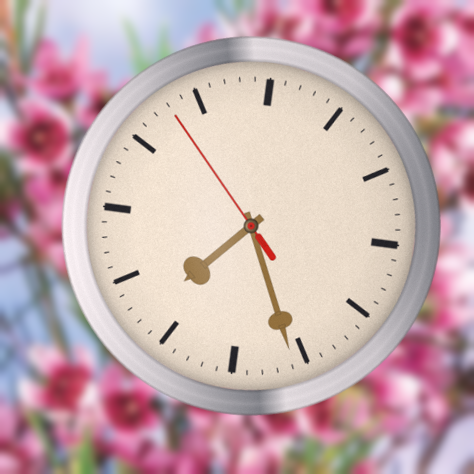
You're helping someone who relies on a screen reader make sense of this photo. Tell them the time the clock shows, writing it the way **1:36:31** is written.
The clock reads **7:25:53**
